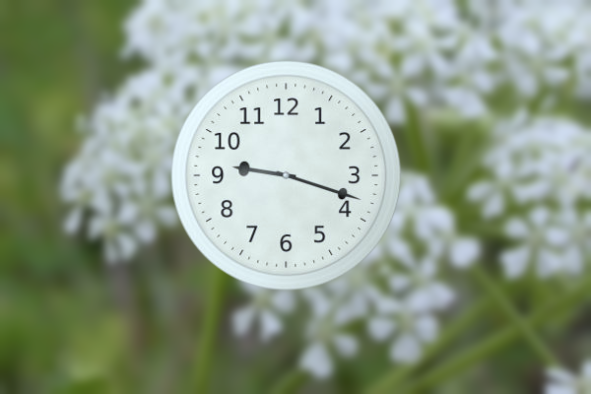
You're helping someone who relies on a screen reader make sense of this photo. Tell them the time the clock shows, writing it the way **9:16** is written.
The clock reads **9:18**
